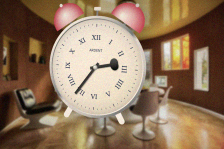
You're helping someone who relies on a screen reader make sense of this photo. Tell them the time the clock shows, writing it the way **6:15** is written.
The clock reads **2:36**
